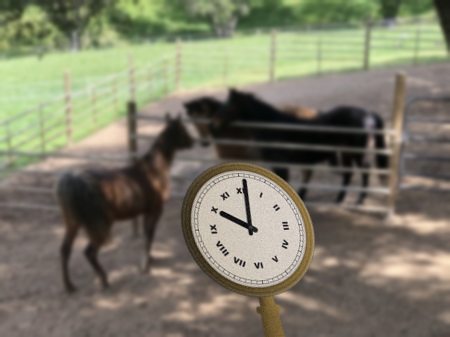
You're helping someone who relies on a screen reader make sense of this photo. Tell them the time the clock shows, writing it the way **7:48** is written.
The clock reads **10:01**
